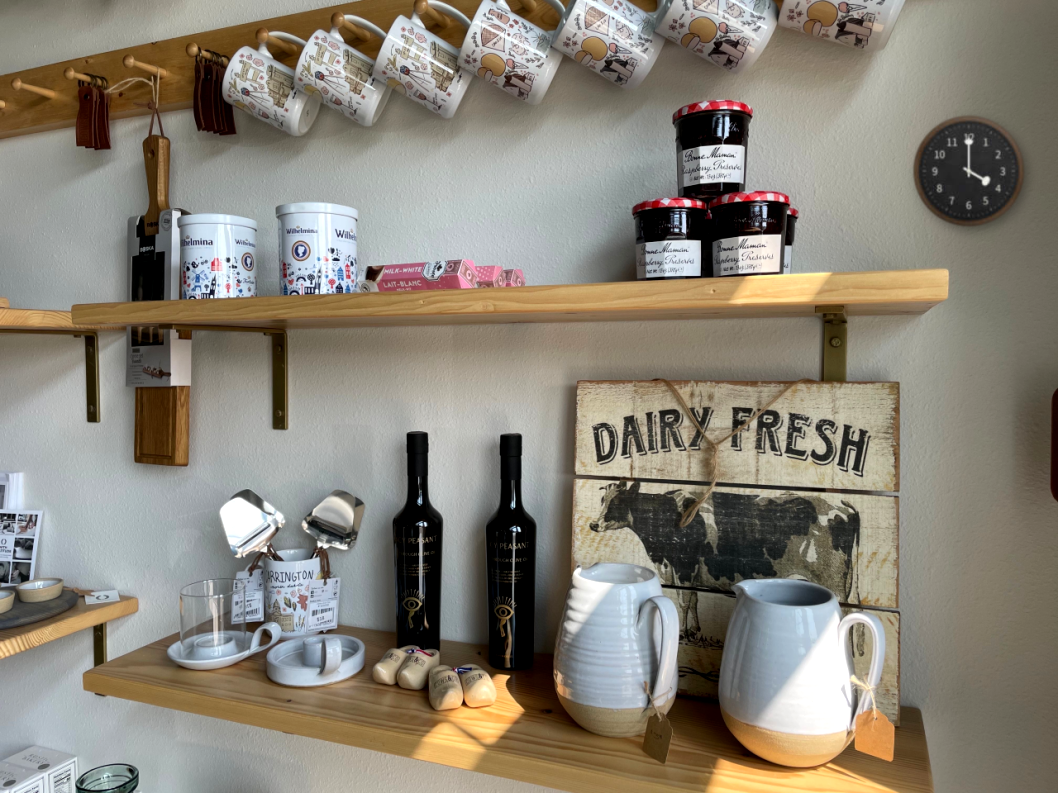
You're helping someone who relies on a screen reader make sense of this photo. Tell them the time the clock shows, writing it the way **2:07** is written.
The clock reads **4:00**
